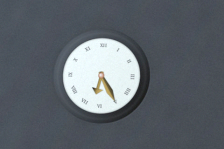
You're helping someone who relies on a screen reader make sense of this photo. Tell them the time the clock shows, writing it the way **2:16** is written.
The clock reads **6:25**
